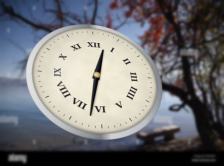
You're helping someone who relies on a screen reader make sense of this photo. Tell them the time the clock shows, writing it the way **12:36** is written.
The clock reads **12:32**
